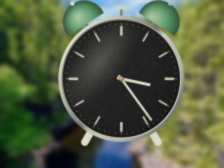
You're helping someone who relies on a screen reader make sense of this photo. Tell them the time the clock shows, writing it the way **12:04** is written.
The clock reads **3:24**
